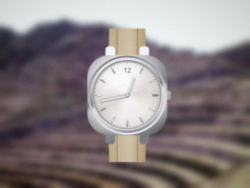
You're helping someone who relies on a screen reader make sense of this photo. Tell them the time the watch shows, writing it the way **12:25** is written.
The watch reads **12:43**
